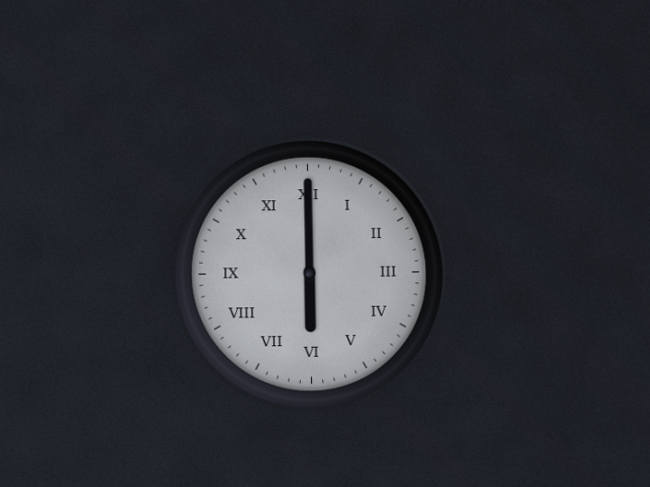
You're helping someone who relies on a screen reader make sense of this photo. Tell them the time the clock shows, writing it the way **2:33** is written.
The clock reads **6:00**
